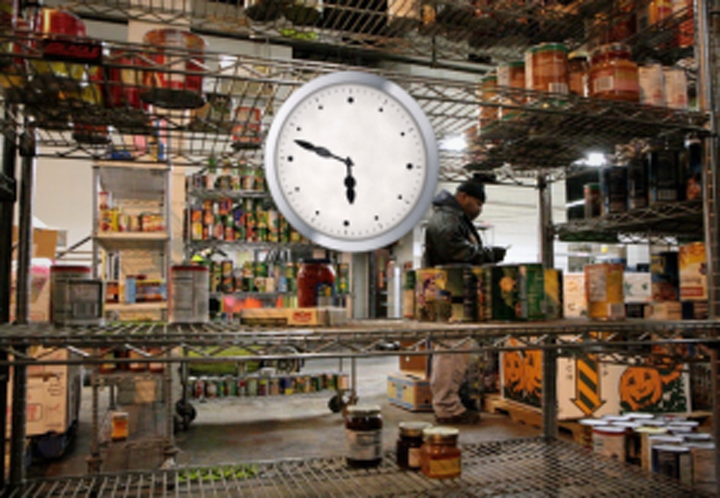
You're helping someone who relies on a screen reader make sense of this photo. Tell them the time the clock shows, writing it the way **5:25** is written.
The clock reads **5:48**
